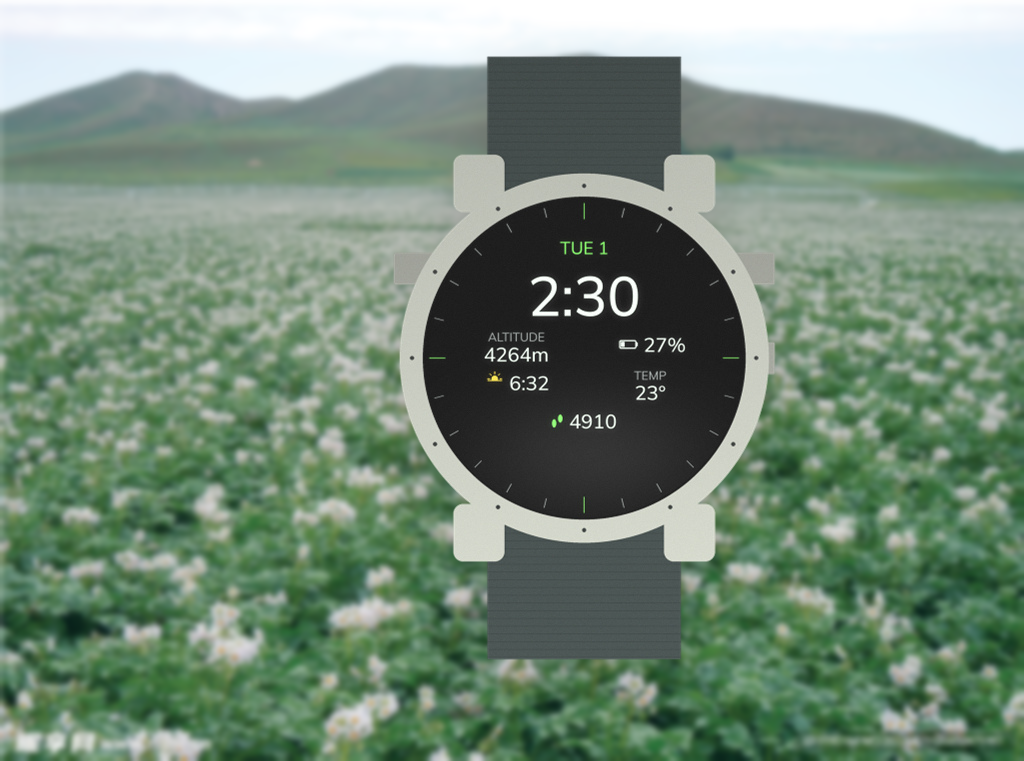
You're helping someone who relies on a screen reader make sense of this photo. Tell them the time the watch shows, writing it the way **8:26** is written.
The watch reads **2:30**
